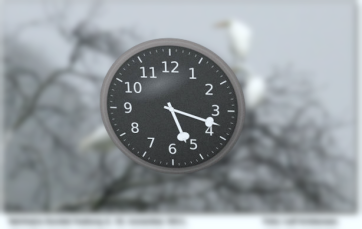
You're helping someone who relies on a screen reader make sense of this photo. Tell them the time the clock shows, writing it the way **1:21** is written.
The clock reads **5:18**
